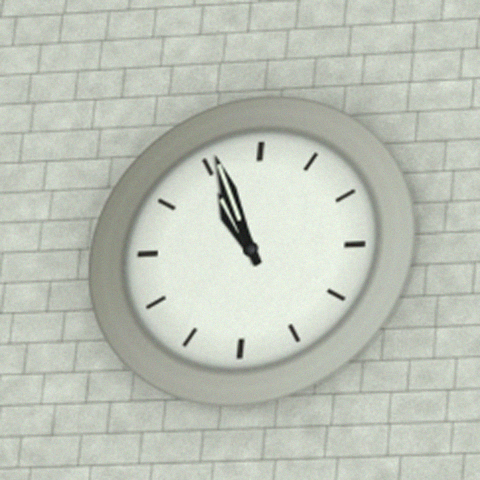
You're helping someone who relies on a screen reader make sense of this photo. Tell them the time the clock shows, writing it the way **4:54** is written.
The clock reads **10:56**
